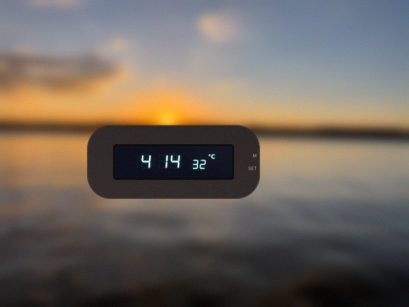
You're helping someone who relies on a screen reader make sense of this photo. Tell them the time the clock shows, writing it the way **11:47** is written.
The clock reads **4:14**
